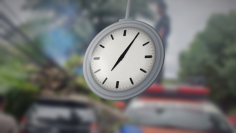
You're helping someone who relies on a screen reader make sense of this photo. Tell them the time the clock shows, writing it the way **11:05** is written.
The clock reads **7:05**
